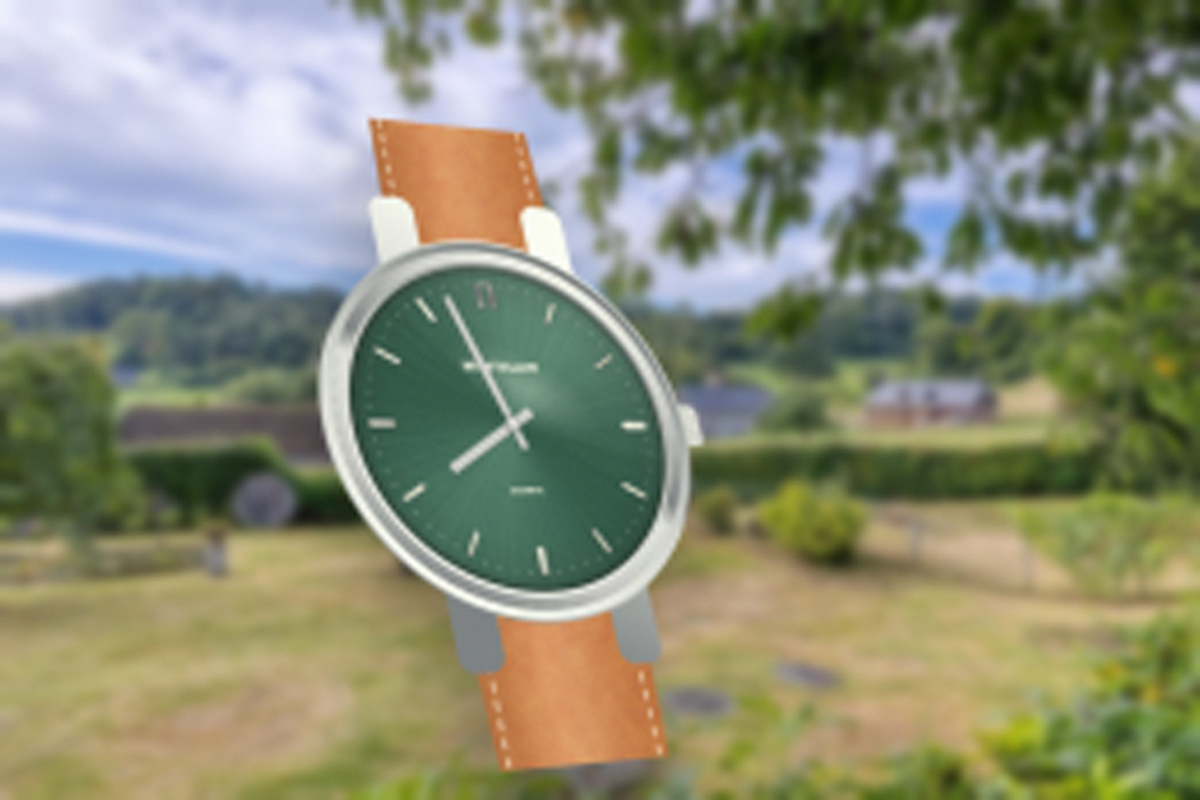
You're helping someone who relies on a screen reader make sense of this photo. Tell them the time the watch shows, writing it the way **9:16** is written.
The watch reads **7:57**
